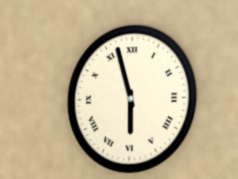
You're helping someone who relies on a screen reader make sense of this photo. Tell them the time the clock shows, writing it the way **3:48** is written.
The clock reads **5:57**
